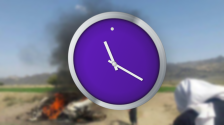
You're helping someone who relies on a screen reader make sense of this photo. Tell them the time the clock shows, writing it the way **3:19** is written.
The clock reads **11:20**
